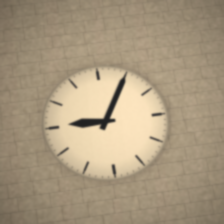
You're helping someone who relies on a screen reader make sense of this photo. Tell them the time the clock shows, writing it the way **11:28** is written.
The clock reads **9:05**
